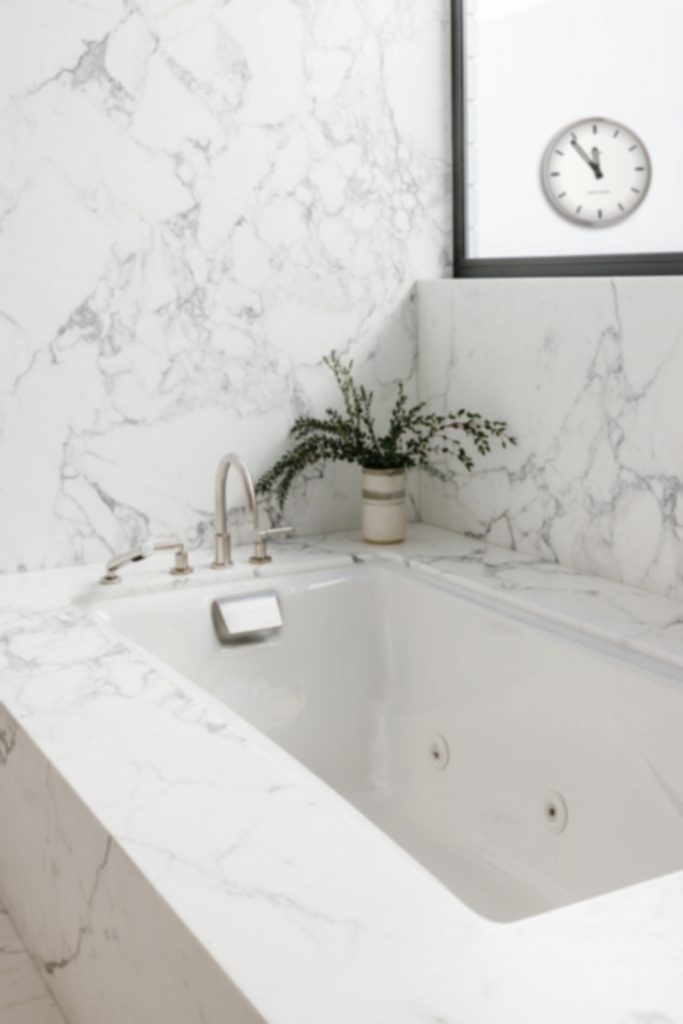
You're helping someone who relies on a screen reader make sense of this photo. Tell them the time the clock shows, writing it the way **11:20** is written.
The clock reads **11:54**
